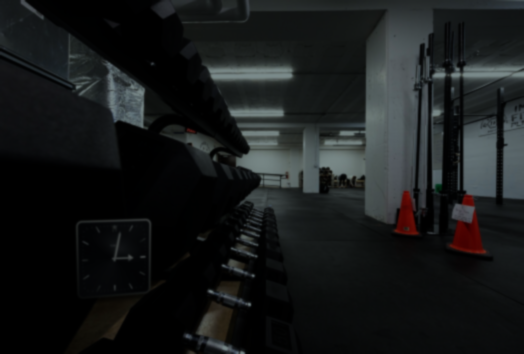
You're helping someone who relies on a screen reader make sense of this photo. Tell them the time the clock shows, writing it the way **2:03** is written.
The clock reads **3:02**
